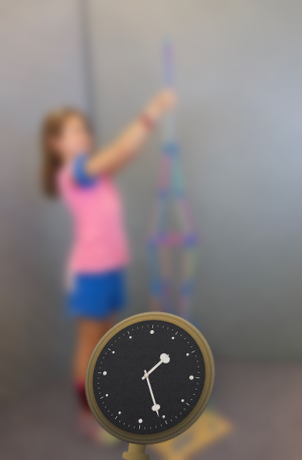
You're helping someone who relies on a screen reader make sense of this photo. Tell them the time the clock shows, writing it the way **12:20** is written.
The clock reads **1:26**
